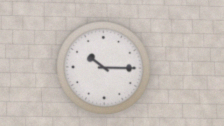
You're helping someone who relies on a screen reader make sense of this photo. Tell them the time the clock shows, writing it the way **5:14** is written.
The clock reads **10:15**
